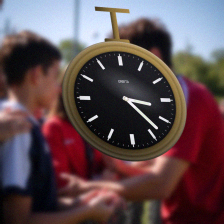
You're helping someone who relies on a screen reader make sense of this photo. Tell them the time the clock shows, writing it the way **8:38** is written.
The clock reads **3:23**
